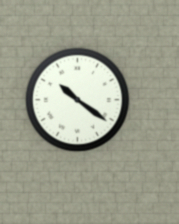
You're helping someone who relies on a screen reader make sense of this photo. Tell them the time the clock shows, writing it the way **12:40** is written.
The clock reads **10:21**
